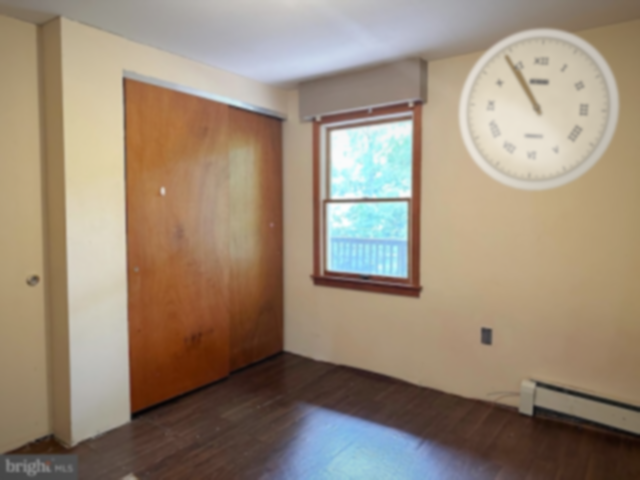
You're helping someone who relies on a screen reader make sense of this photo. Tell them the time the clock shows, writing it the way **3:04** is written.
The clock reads **10:54**
